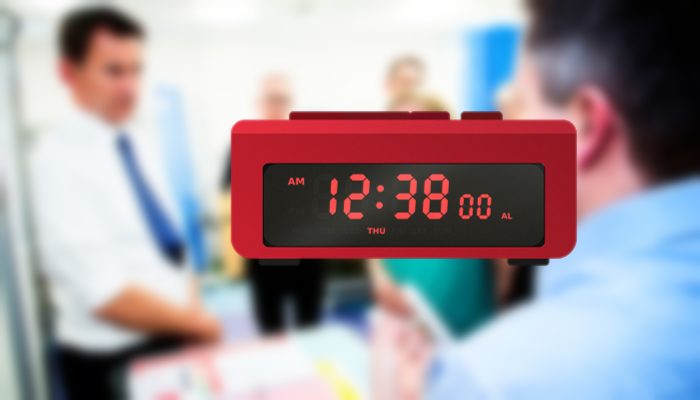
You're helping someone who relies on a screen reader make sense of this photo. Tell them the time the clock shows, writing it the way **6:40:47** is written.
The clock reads **12:38:00**
